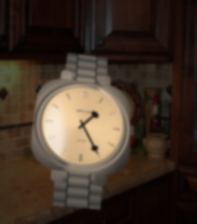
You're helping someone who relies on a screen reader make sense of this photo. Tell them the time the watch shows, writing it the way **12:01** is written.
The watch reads **1:25**
